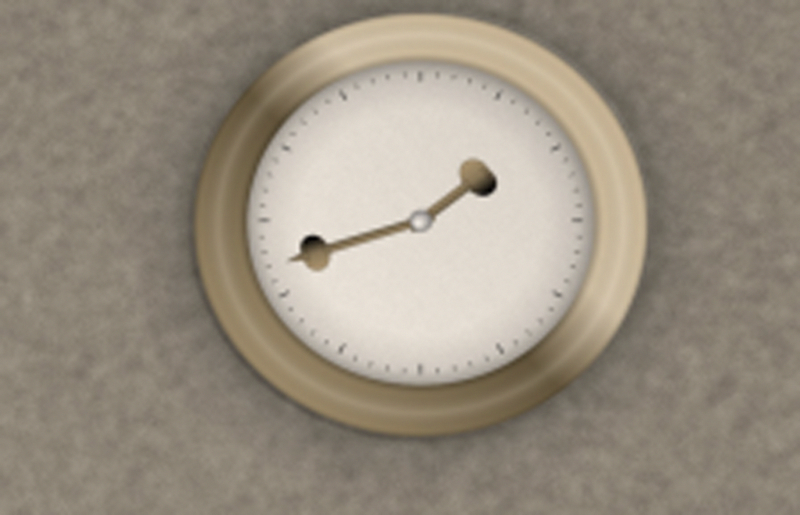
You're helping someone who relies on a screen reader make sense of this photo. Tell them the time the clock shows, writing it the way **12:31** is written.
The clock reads **1:42**
